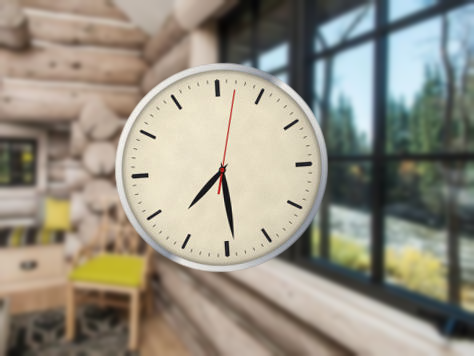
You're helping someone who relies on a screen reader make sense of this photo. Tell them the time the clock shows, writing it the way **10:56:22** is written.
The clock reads **7:29:02**
